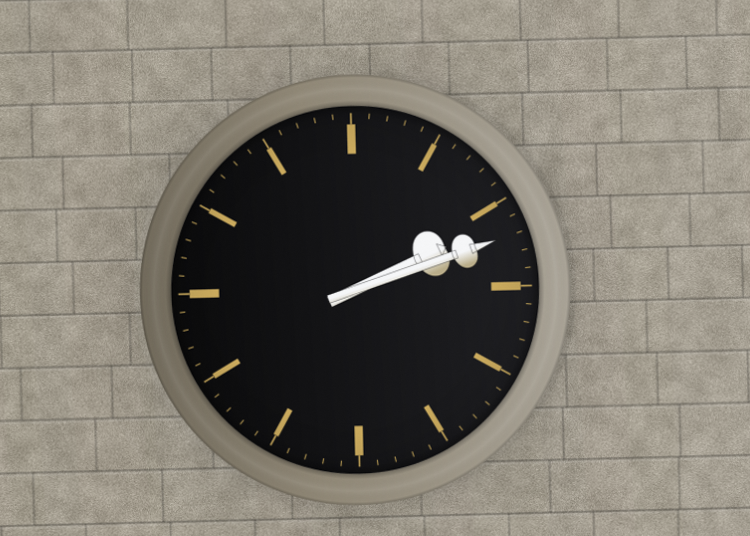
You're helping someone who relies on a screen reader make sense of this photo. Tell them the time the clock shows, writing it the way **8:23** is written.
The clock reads **2:12**
